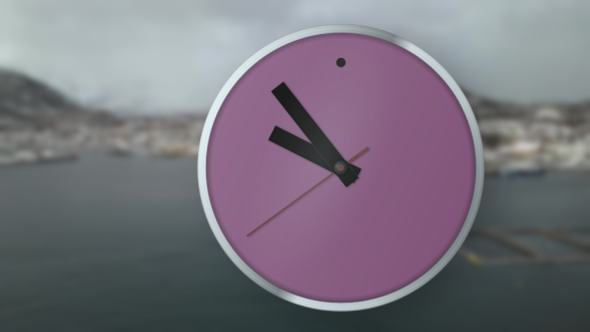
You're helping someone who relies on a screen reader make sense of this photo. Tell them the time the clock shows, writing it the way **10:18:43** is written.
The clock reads **9:53:39**
